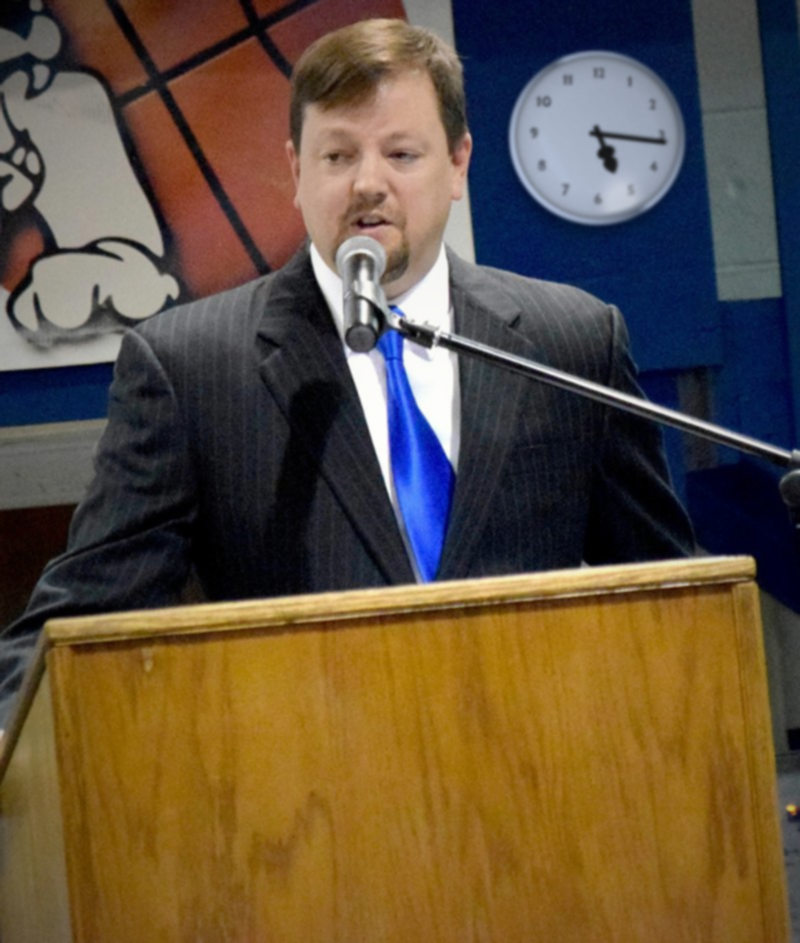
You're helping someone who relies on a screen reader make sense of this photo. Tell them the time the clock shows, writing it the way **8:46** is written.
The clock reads **5:16**
